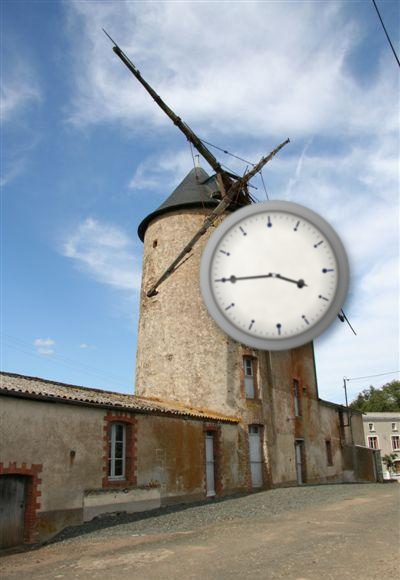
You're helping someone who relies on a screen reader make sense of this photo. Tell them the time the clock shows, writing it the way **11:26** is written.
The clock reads **3:45**
